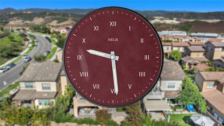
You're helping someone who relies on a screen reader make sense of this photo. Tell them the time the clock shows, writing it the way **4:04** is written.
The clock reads **9:29**
